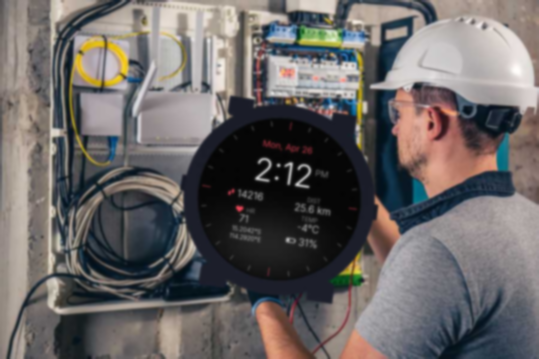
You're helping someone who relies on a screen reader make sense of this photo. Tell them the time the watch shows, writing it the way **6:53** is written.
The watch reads **2:12**
